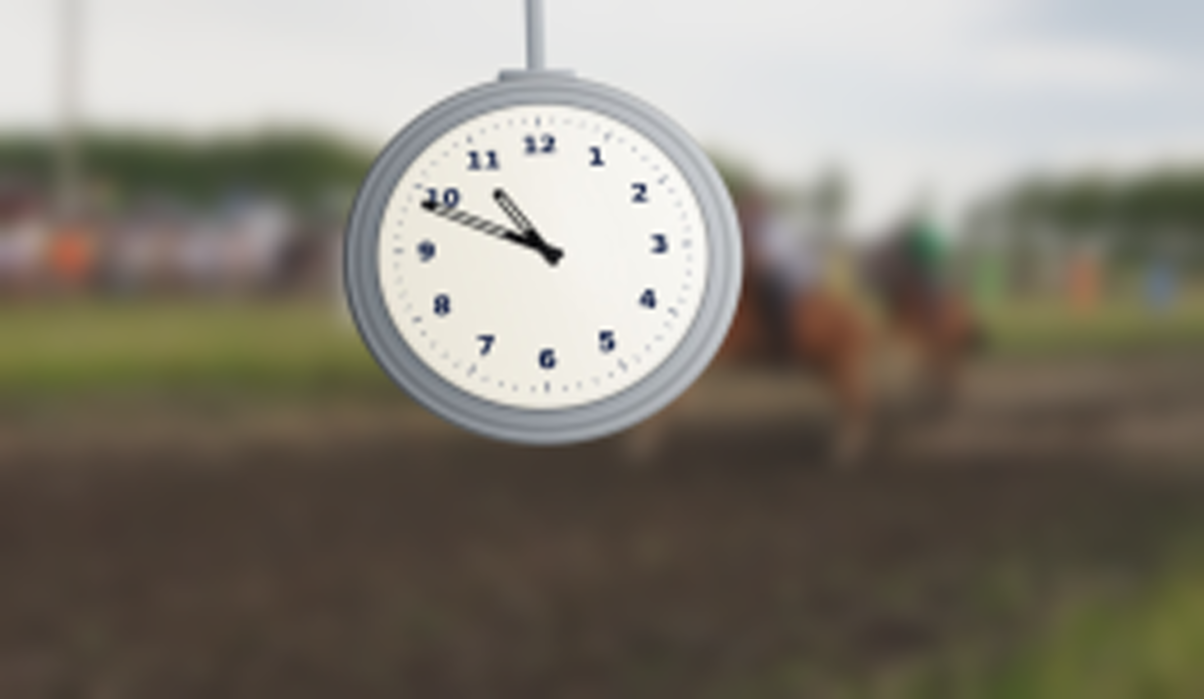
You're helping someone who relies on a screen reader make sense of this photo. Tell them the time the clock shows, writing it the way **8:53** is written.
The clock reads **10:49**
